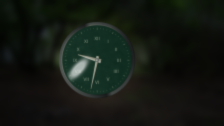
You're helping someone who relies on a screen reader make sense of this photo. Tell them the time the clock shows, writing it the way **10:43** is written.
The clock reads **9:32**
